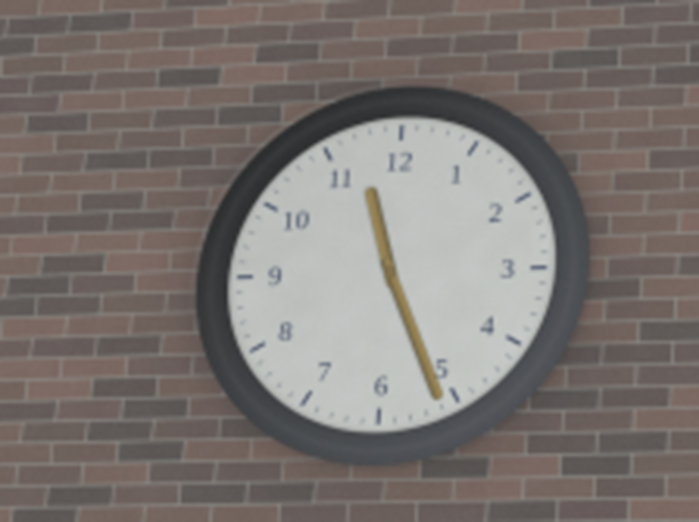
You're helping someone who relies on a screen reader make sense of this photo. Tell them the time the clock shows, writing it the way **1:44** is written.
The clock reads **11:26**
